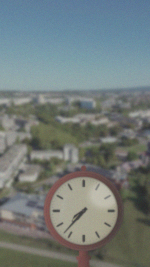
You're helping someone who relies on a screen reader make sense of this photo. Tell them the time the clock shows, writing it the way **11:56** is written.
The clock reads **7:37**
